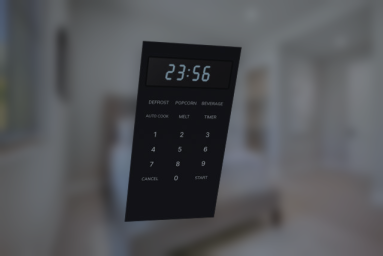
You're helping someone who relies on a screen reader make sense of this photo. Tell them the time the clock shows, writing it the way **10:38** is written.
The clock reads **23:56**
